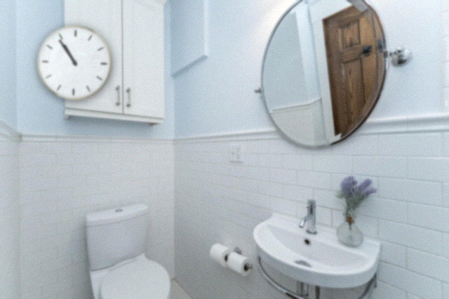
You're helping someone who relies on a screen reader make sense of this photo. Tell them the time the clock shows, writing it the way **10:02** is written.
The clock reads **10:54**
